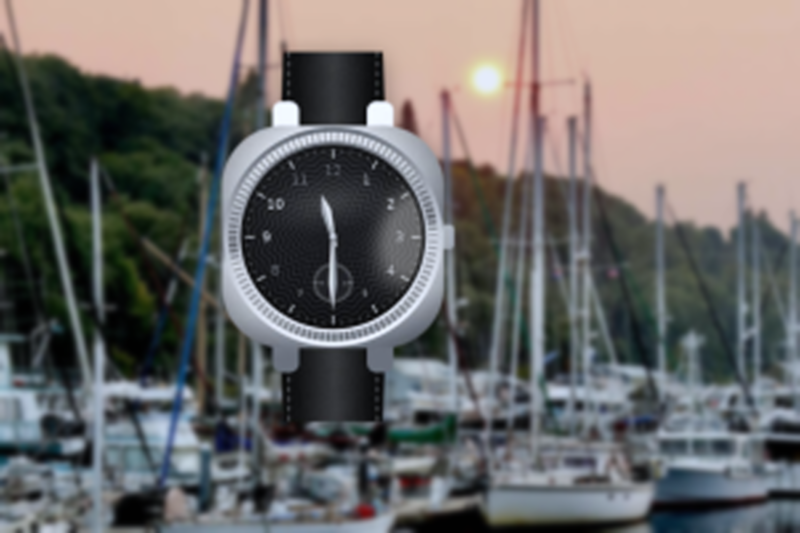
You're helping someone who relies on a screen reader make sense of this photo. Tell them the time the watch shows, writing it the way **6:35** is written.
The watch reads **11:30**
